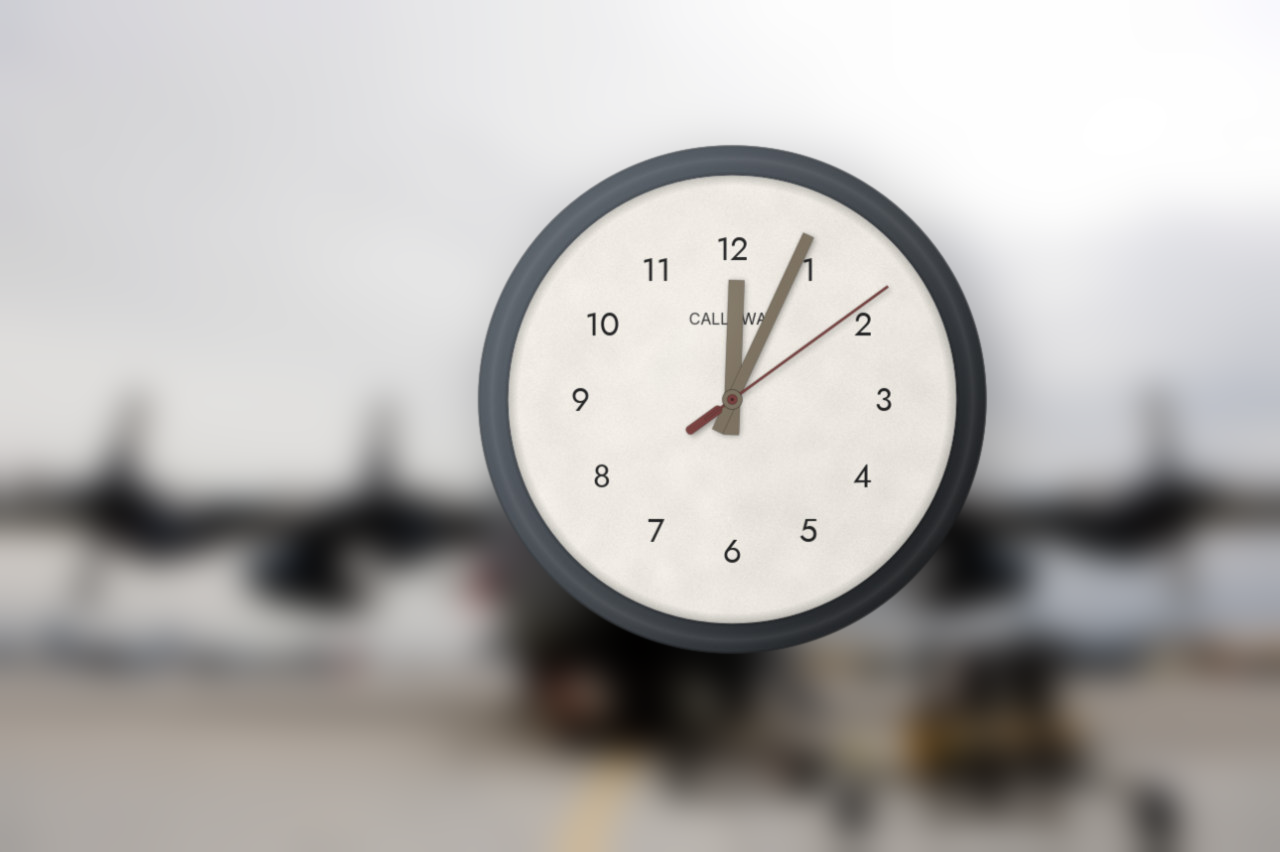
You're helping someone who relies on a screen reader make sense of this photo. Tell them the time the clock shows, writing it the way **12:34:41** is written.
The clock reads **12:04:09**
